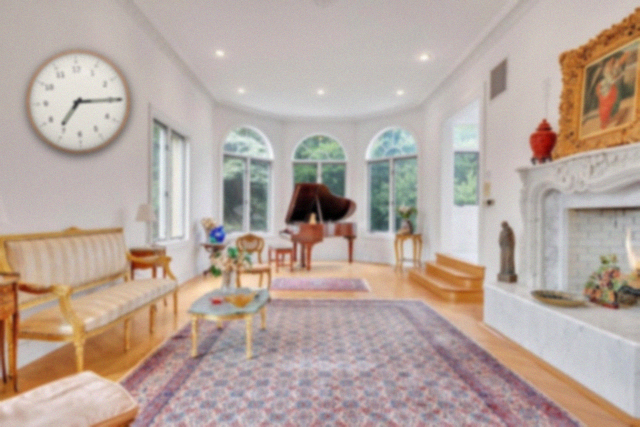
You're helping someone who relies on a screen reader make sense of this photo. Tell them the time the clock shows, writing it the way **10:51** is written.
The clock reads **7:15**
